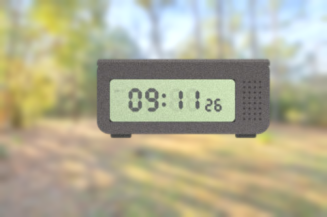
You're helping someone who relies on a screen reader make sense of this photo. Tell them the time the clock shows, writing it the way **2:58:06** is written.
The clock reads **9:11:26**
